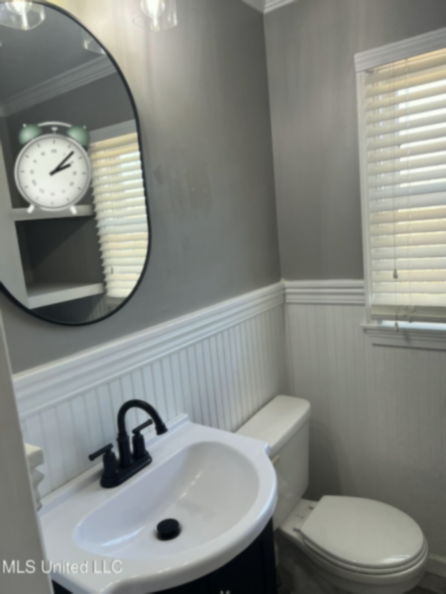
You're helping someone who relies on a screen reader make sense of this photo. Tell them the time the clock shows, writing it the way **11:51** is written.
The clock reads **2:07**
